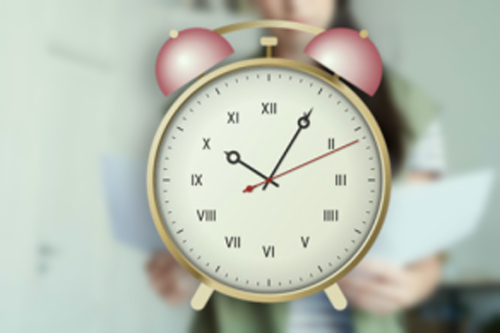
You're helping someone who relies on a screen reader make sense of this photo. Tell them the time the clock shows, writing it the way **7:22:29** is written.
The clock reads **10:05:11**
